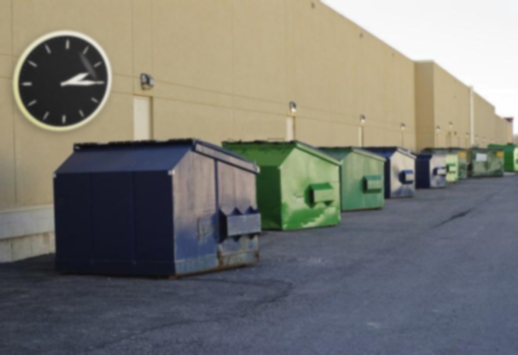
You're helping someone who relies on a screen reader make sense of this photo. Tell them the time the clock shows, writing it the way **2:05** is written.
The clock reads **2:15**
